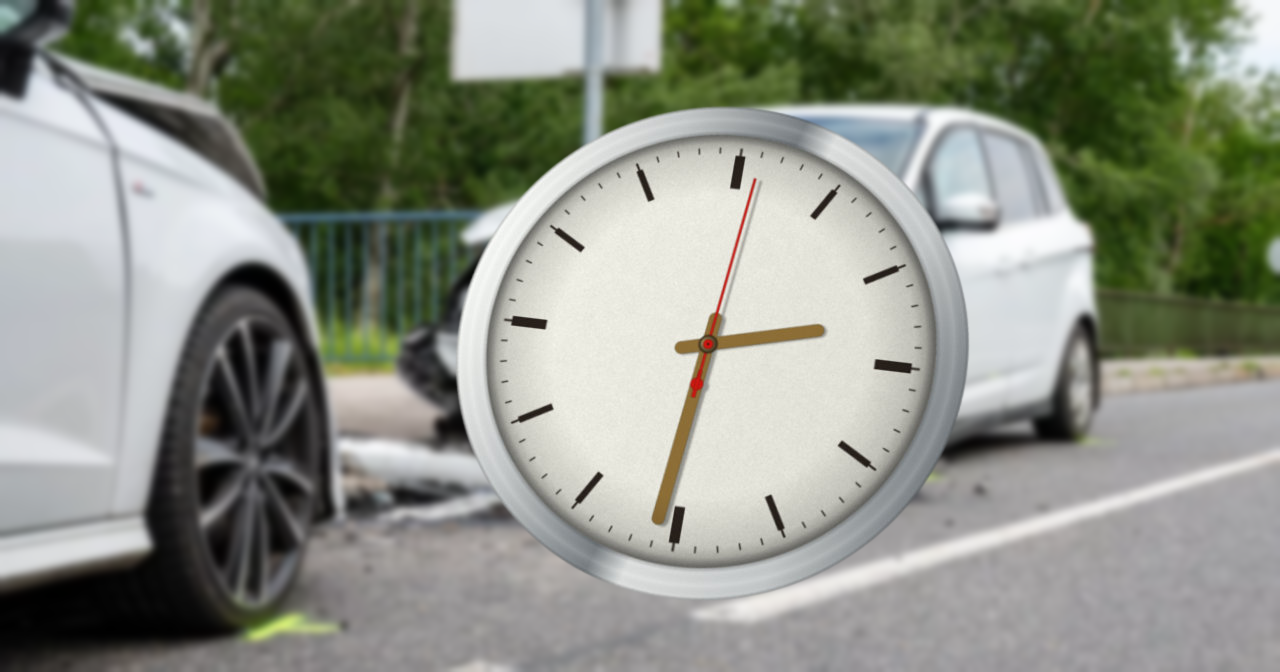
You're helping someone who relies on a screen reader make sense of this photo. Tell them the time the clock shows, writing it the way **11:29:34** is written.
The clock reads **2:31:01**
